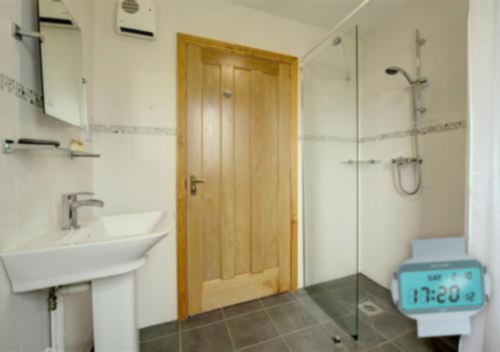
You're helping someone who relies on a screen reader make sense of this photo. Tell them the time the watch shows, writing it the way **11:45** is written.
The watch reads **17:20**
